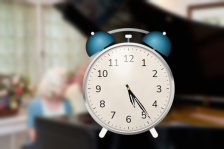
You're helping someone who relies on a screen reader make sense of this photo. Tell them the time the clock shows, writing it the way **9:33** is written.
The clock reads **5:24**
